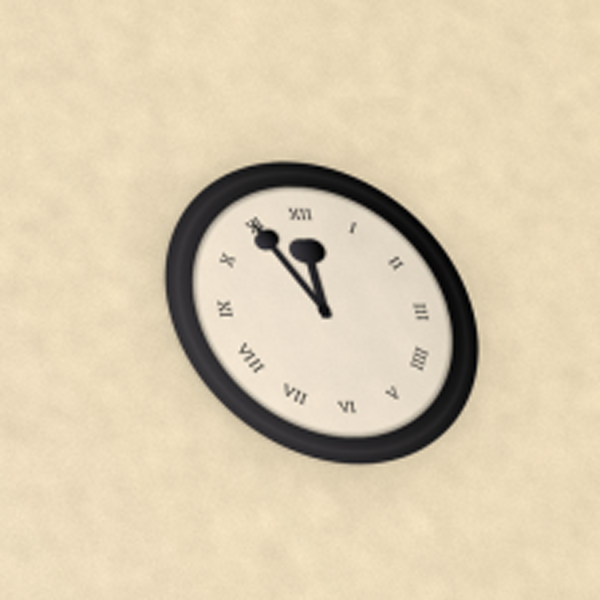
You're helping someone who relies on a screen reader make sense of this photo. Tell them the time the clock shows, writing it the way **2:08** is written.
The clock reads **11:55**
